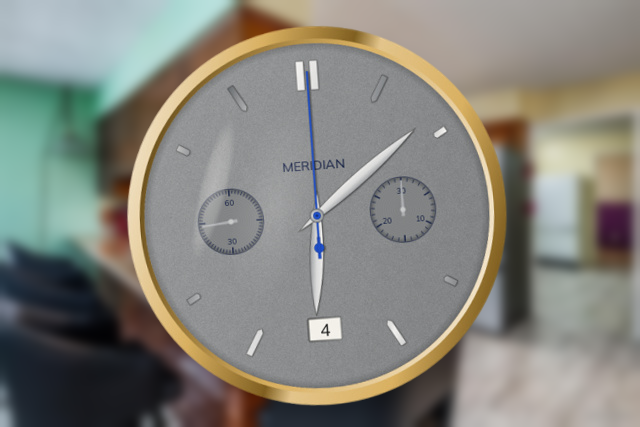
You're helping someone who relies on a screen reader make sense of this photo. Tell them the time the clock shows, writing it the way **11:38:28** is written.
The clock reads **6:08:44**
